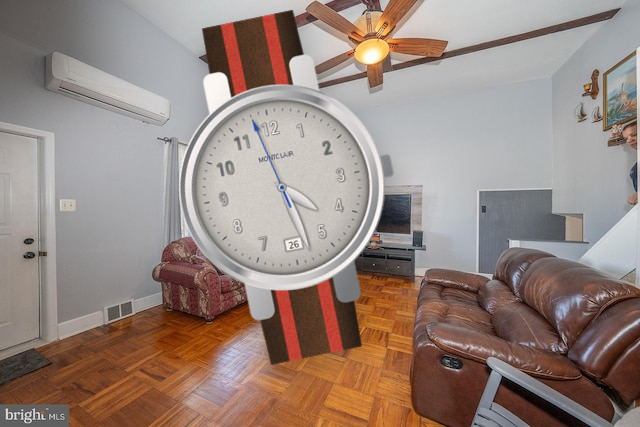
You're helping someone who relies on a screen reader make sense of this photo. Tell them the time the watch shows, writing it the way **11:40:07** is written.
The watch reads **4:27:58**
